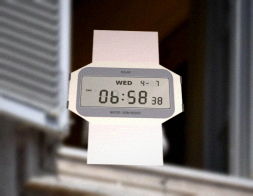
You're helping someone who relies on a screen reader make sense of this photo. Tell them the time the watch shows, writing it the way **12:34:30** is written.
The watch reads **6:58:38**
